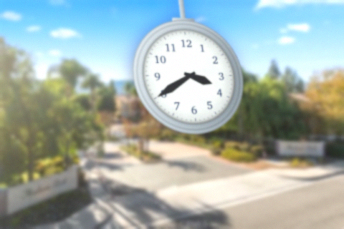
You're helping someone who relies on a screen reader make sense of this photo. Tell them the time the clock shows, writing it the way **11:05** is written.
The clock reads **3:40**
